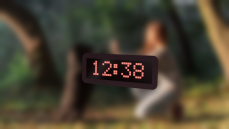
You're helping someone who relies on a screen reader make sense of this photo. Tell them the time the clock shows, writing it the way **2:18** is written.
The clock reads **12:38**
